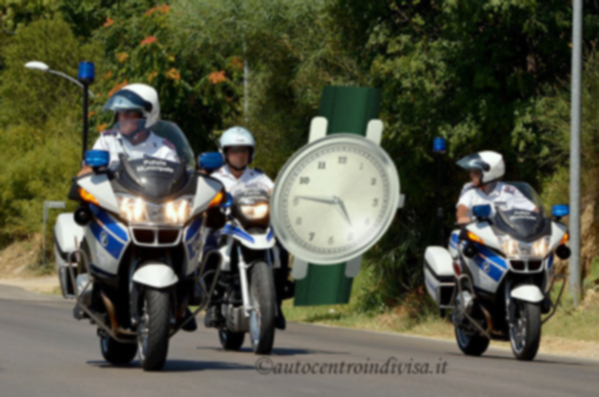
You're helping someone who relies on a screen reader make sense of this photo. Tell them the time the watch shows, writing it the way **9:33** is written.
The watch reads **4:46**
